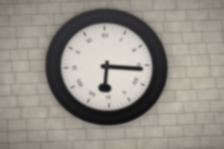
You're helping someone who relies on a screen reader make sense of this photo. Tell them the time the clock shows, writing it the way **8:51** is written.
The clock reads **6:16**
